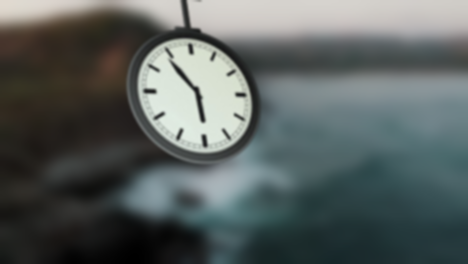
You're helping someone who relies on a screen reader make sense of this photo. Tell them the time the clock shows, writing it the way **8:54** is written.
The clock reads **5:54**
